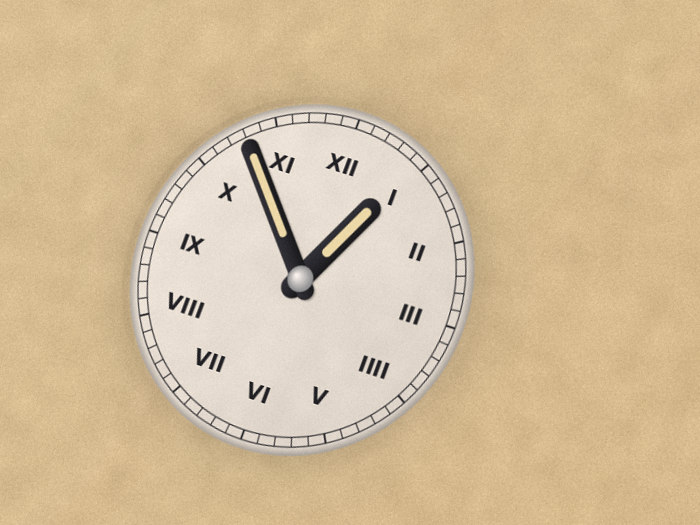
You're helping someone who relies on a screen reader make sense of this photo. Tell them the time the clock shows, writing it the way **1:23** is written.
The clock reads **12:53**
